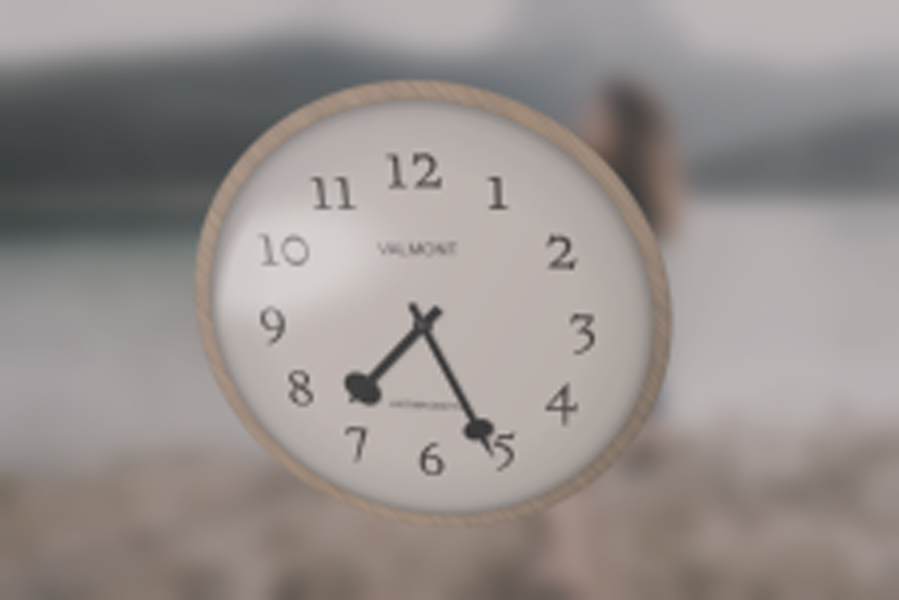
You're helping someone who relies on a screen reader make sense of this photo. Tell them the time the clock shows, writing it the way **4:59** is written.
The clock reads **7:26**
